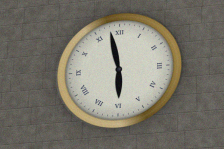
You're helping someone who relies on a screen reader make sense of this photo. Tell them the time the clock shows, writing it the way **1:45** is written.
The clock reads **5:58**
